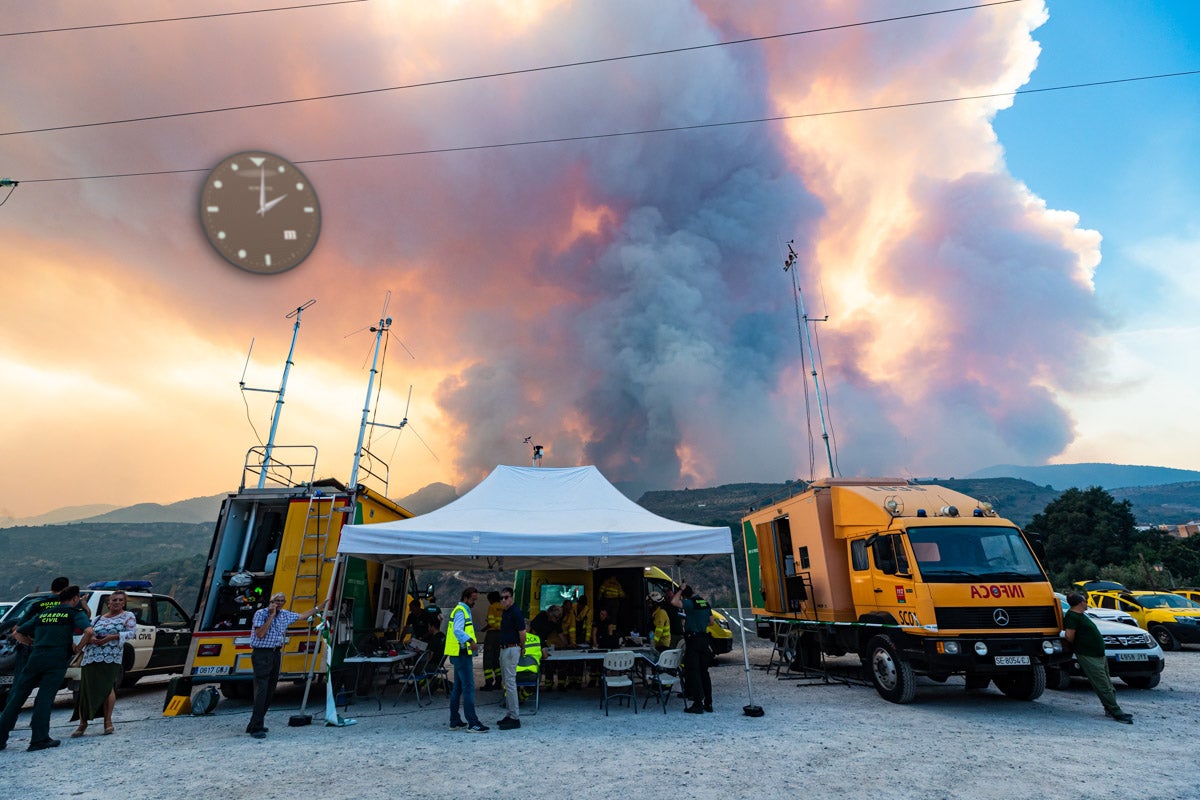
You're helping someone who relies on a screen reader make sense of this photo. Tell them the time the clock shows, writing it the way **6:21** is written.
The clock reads **2:01**
